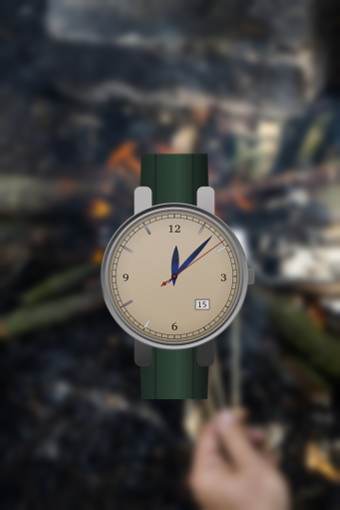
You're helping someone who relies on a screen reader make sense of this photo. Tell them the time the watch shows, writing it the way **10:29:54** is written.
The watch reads **12:07:09**
